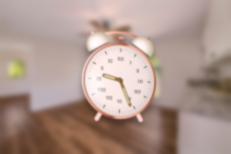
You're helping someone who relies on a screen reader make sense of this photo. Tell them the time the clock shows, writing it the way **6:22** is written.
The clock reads **9:26**
